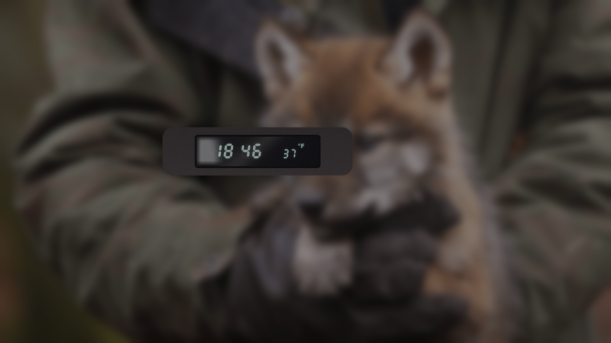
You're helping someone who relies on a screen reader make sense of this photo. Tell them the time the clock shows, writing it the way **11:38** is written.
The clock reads **18:46**
